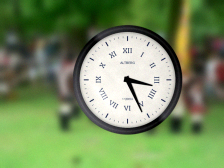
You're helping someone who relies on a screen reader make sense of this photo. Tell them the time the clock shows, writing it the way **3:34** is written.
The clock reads **3:26**
